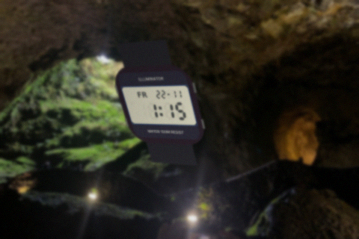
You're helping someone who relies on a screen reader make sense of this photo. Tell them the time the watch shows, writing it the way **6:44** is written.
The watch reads **1:15**
